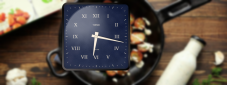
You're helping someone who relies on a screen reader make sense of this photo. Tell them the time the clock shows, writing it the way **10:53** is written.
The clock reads **6:17**
